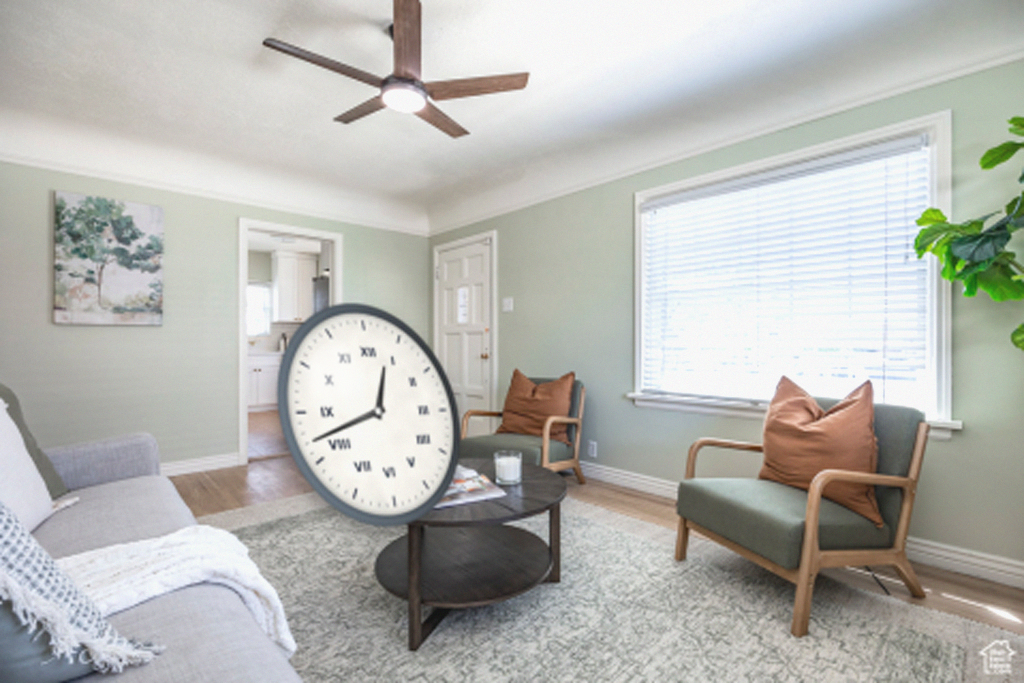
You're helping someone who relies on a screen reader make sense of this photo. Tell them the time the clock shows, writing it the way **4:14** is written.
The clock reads **12:42**
